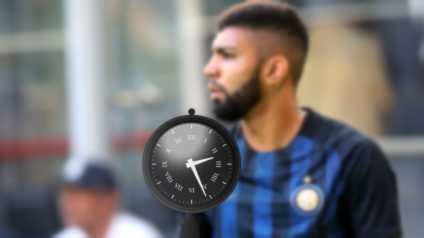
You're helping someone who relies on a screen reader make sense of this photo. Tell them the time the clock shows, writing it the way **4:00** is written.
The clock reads **2:26**
